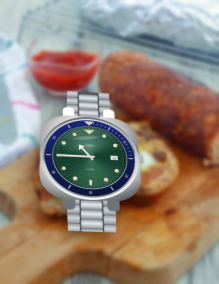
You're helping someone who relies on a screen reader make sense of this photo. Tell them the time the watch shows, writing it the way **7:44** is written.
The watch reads **10:45**
